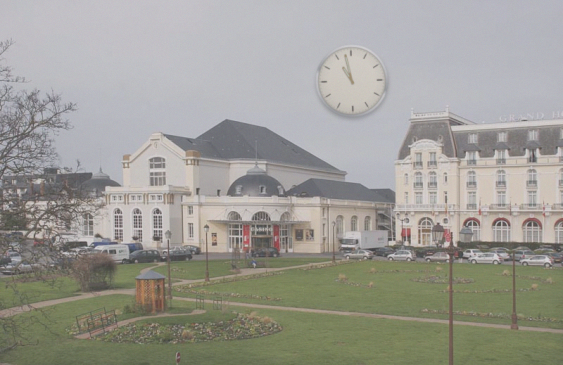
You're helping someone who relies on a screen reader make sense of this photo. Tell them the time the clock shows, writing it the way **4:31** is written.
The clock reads **10:58**
